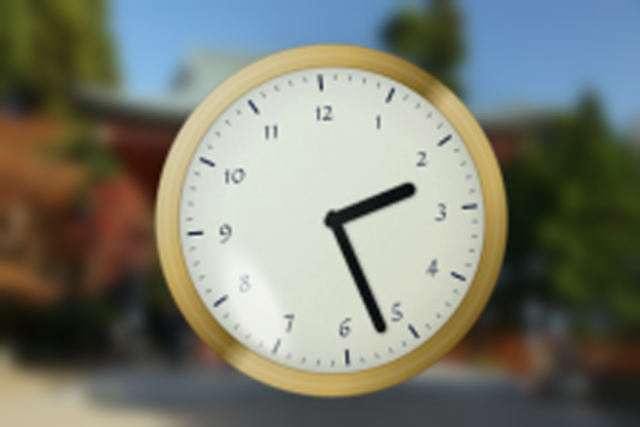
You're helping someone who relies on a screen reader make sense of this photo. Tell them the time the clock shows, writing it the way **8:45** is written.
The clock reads **2:27**
